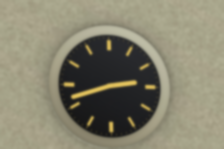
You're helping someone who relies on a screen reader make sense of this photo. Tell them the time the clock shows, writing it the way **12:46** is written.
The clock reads **2:42**
